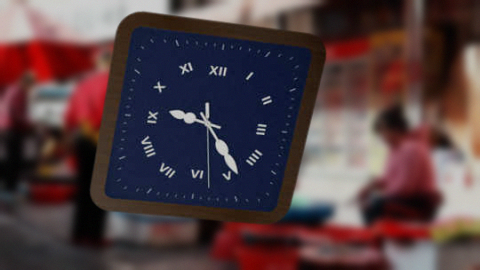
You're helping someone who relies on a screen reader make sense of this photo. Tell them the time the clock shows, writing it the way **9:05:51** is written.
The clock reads **9:23:28**
